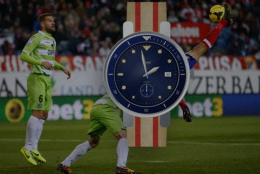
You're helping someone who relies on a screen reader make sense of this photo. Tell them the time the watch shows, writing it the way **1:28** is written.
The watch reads **1:58**
